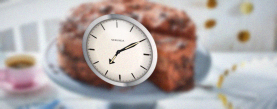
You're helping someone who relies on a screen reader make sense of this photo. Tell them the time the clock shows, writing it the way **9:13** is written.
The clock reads **7:10**
